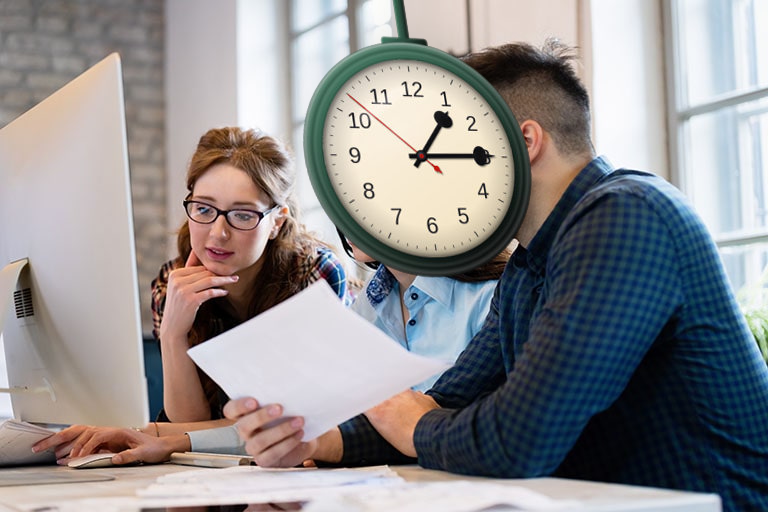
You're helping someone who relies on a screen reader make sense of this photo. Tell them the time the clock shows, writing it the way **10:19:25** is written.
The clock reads **1:14:52**
